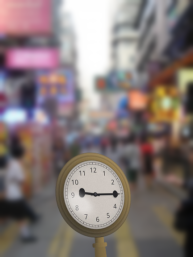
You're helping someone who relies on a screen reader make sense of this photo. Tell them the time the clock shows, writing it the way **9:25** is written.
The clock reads **9:15**
